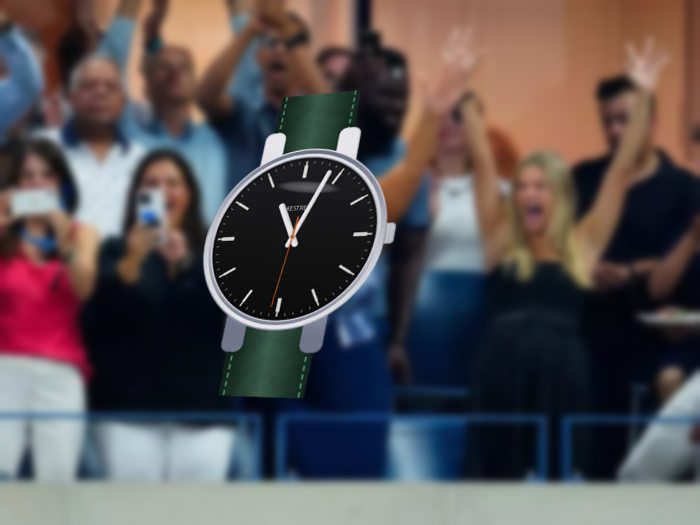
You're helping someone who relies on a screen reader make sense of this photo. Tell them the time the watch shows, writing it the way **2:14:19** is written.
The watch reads **11:03:31**
